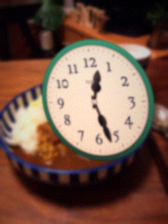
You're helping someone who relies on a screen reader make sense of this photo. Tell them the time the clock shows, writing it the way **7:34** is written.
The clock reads **12:27**
